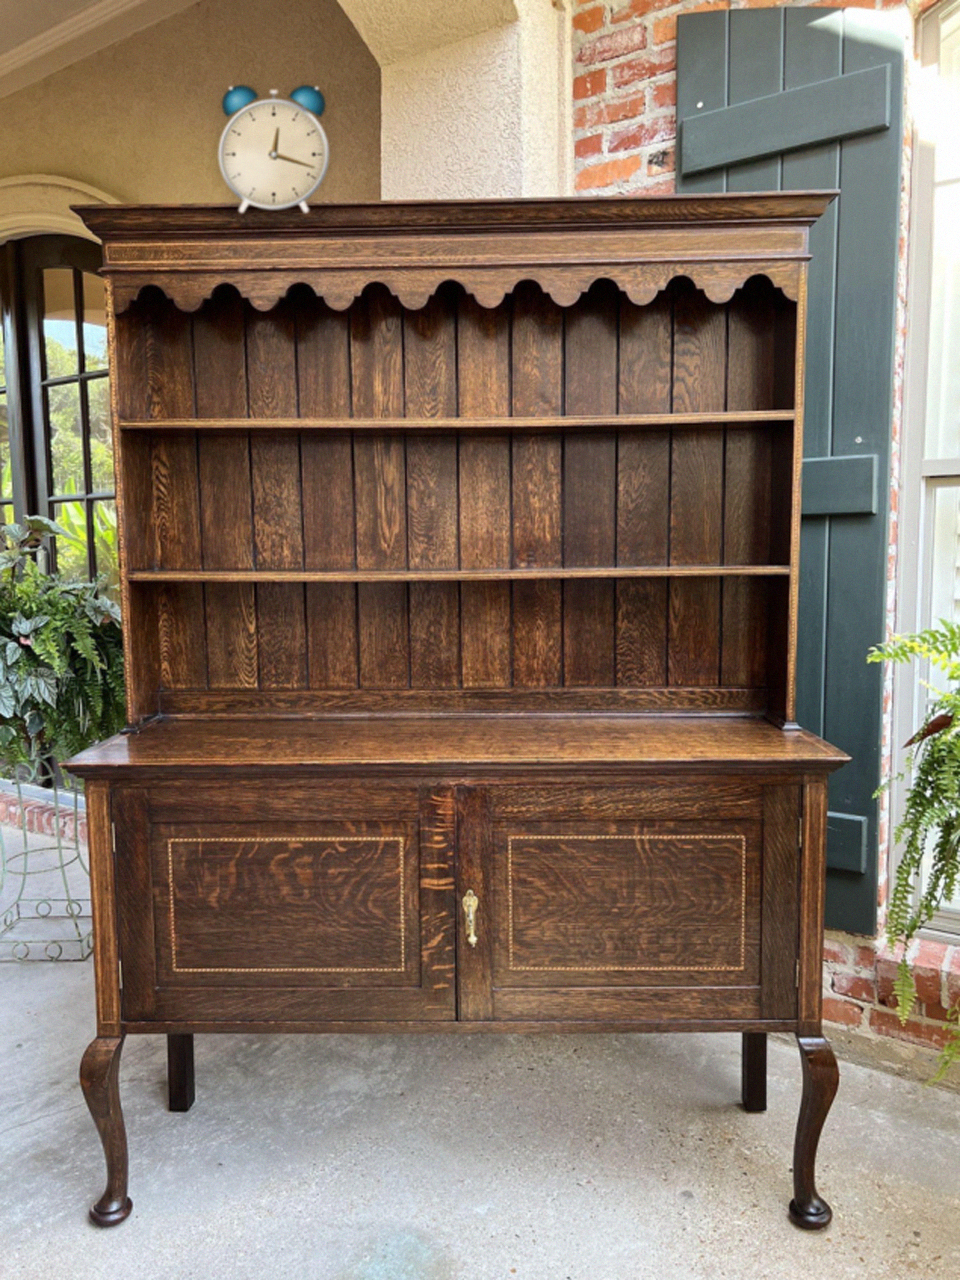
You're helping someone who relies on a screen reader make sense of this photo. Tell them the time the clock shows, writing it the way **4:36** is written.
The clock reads **12:18**
